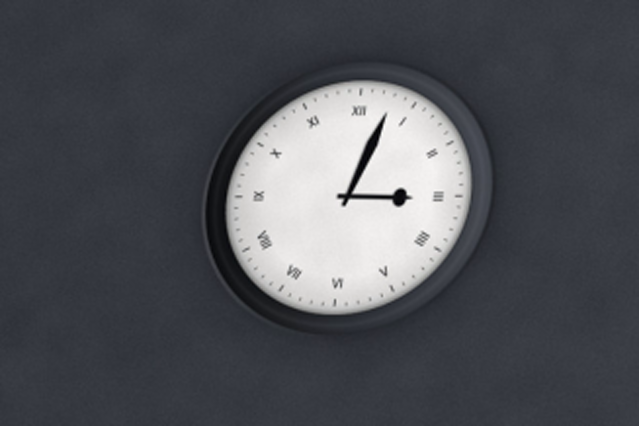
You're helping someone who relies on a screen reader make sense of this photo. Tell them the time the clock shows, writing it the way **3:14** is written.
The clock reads **3:03**
